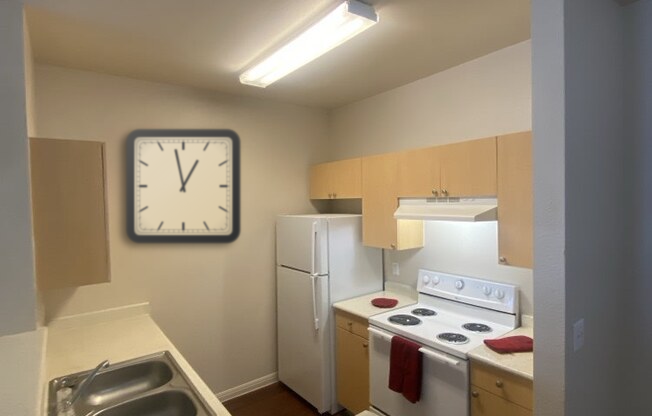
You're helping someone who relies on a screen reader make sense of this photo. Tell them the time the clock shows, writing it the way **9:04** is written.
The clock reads **12:58**
